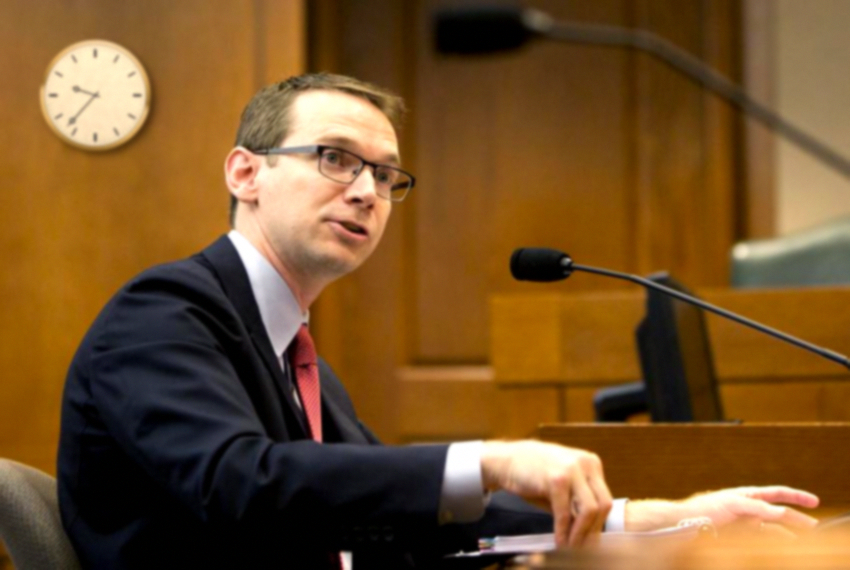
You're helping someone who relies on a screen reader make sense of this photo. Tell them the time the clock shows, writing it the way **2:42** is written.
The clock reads **9:37**
